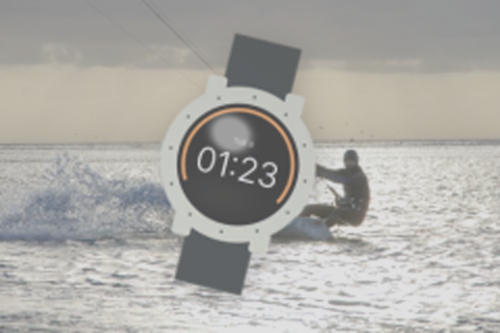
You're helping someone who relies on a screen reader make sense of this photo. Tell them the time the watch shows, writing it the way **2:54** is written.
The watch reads **1:23**
